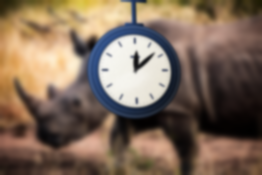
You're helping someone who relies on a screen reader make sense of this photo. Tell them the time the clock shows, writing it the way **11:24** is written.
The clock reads **12:08**
